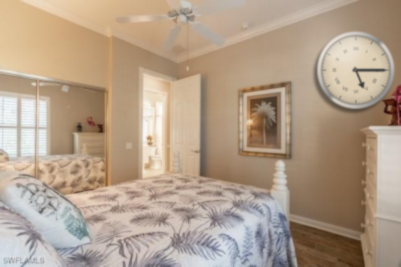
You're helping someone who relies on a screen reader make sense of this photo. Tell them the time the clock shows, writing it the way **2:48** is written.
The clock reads **5:15**
